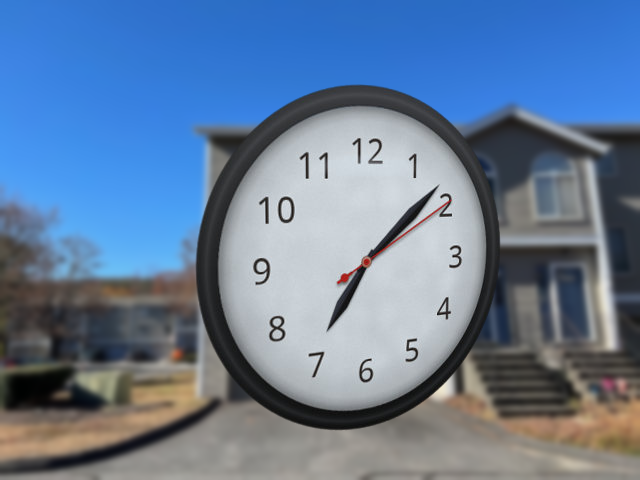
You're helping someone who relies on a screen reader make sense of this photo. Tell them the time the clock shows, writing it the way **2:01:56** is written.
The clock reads **7:08:10**
